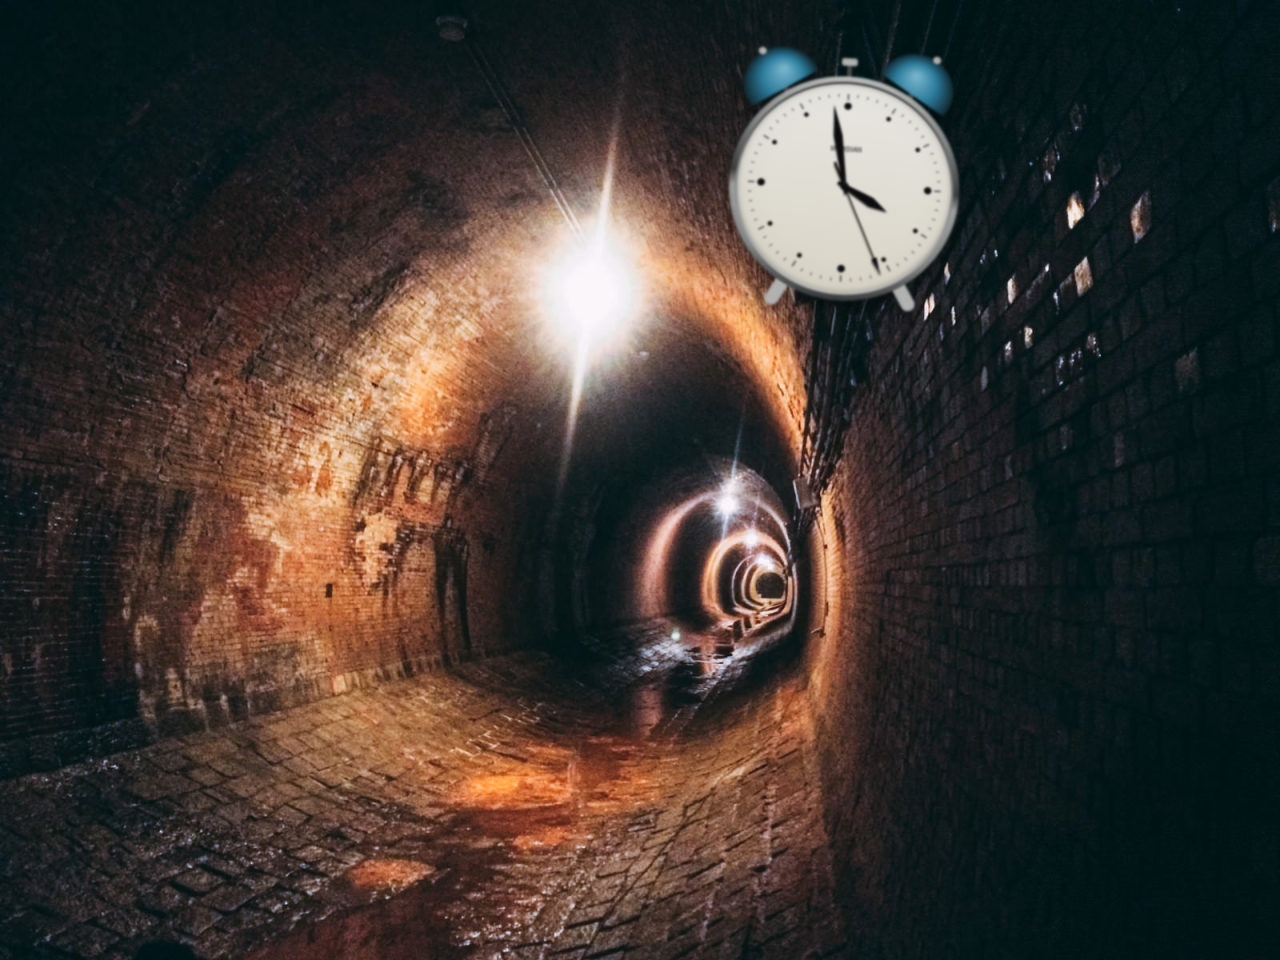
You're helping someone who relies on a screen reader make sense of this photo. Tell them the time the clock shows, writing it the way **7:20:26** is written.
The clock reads **3:58:26**
